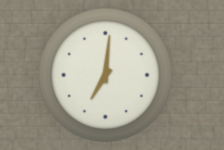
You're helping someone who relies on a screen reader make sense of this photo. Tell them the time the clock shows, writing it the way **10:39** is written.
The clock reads **7:01**
